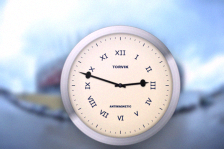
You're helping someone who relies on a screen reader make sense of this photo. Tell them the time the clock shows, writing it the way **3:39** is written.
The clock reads **2:48**
